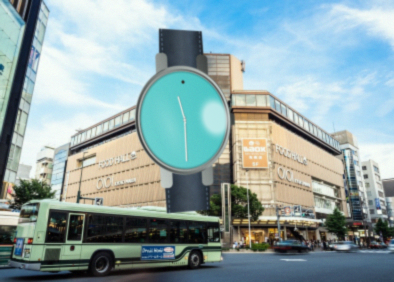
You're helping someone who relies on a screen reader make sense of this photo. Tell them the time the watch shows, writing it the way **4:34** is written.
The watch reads **11:30**
